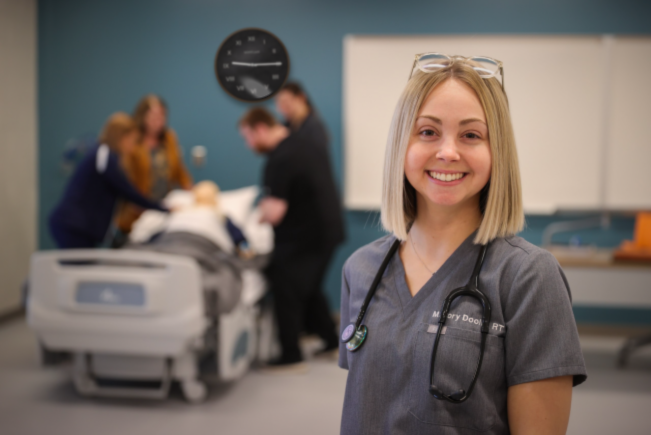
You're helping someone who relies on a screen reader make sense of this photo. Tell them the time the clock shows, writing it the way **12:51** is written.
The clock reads **9:15**
